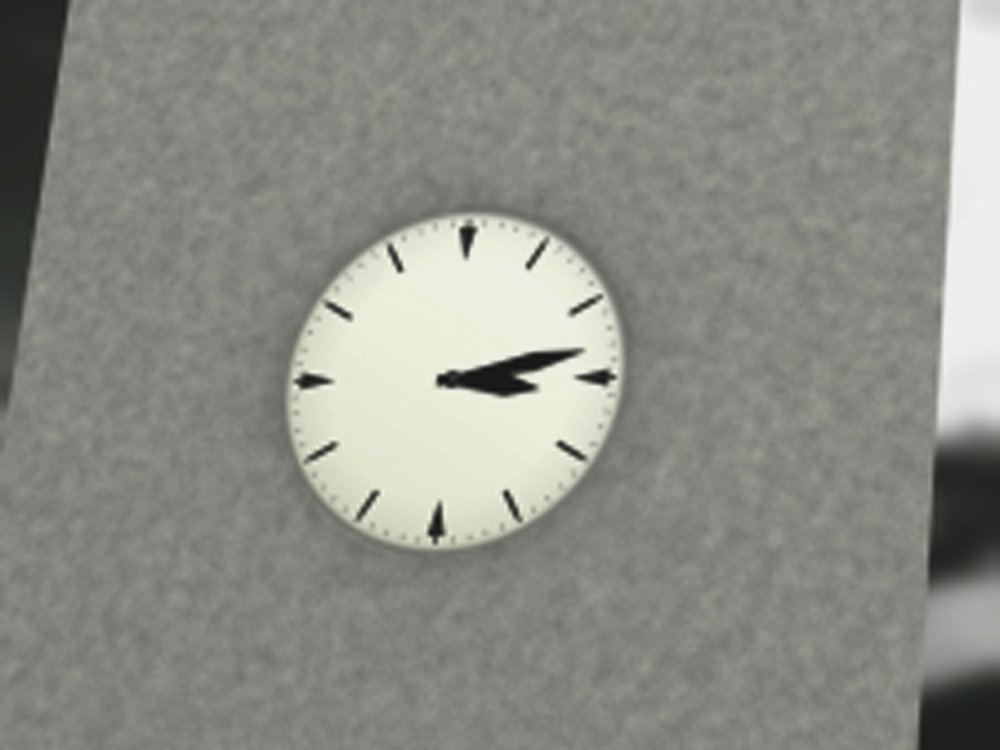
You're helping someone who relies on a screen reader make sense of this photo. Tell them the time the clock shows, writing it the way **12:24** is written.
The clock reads **3:13**
